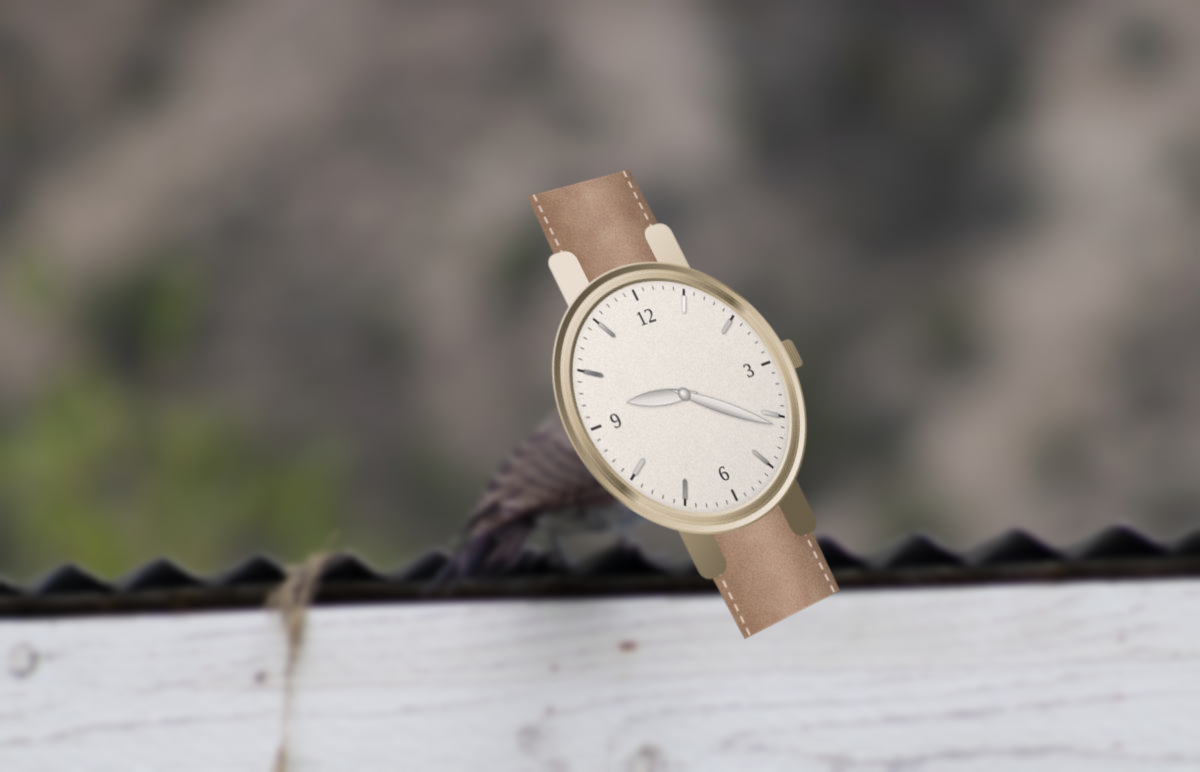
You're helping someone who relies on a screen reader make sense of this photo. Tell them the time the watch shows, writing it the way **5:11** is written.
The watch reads **9:21**
